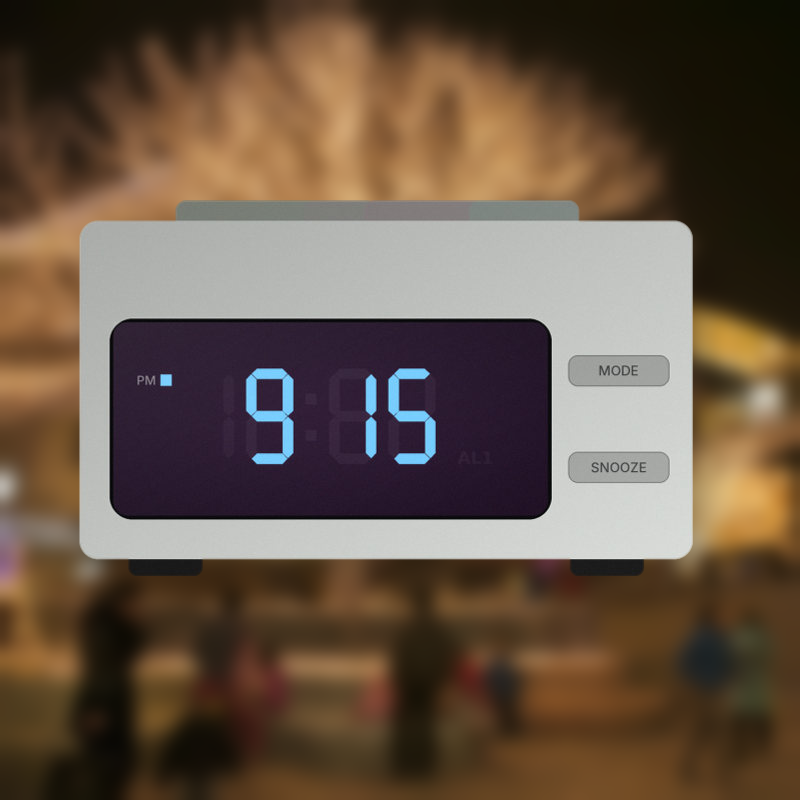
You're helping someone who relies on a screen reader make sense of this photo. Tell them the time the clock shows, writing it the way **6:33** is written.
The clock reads **9:15**
